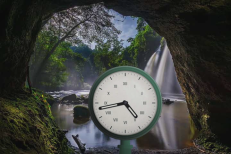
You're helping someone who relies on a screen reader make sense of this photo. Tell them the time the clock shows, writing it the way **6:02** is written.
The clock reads **4:43**
